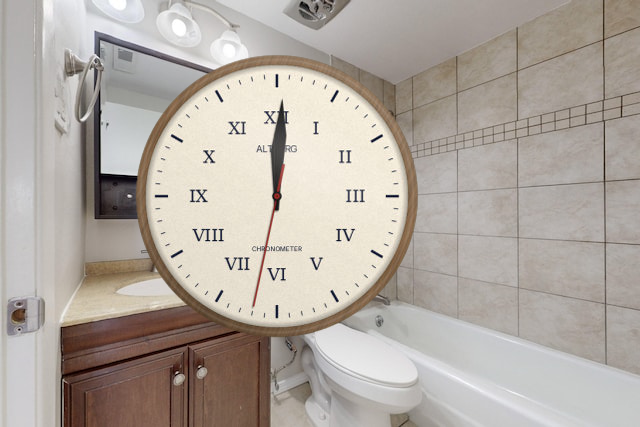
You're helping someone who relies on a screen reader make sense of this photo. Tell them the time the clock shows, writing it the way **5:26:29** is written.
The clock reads **12:00:32**
